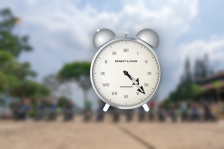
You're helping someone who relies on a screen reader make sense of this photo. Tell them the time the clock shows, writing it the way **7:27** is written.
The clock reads **4:23**
